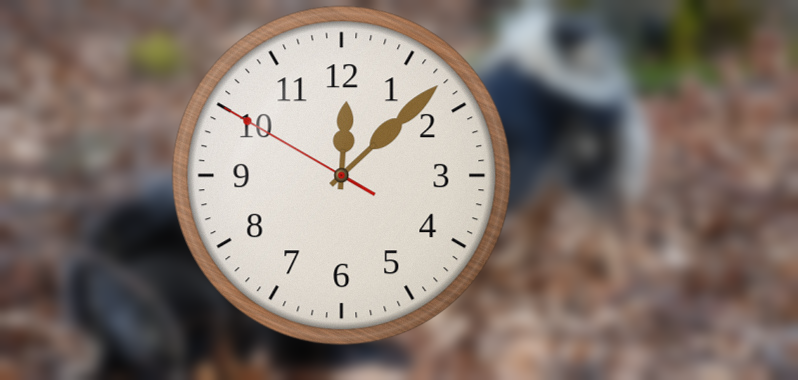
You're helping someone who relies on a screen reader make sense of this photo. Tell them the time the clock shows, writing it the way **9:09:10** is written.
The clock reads **12:07:50**
